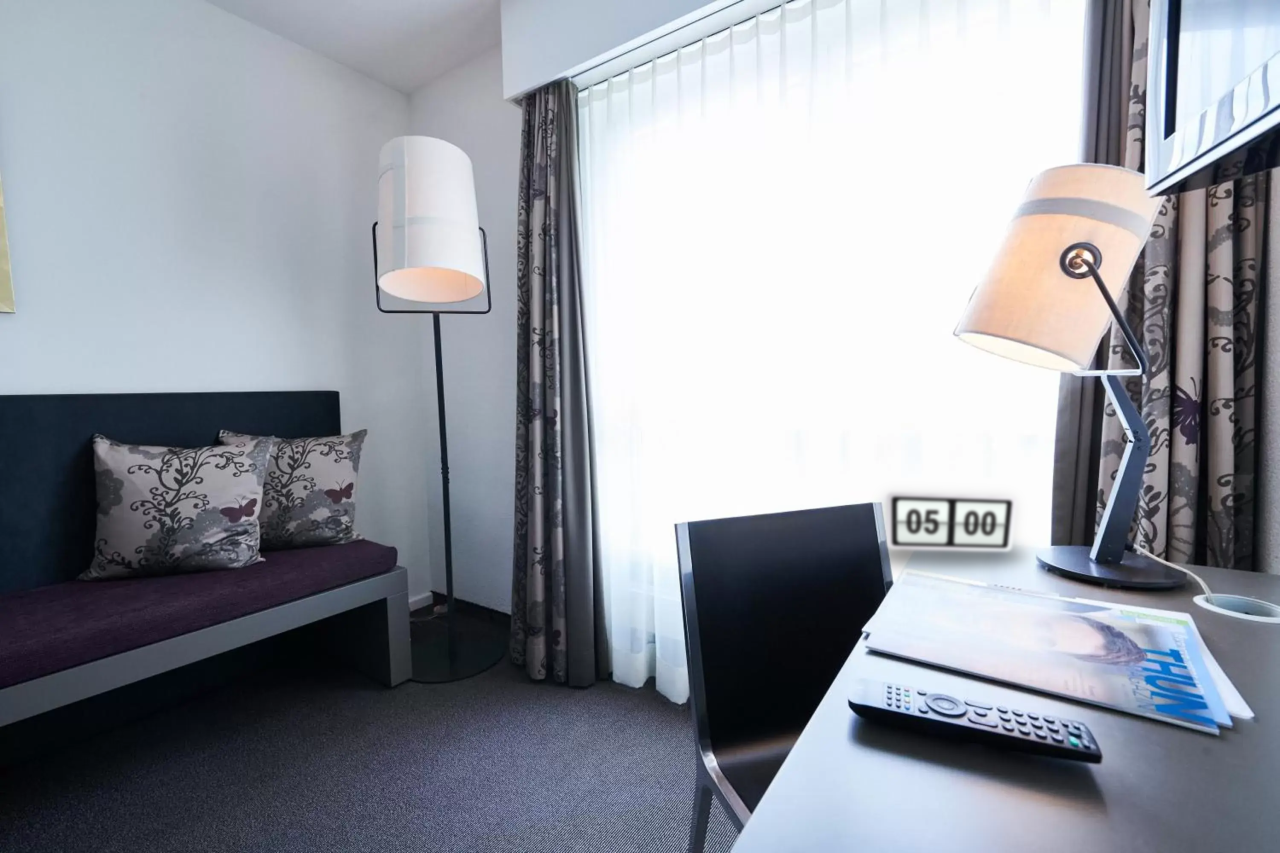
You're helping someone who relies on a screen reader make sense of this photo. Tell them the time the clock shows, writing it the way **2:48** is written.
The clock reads **5:00**
